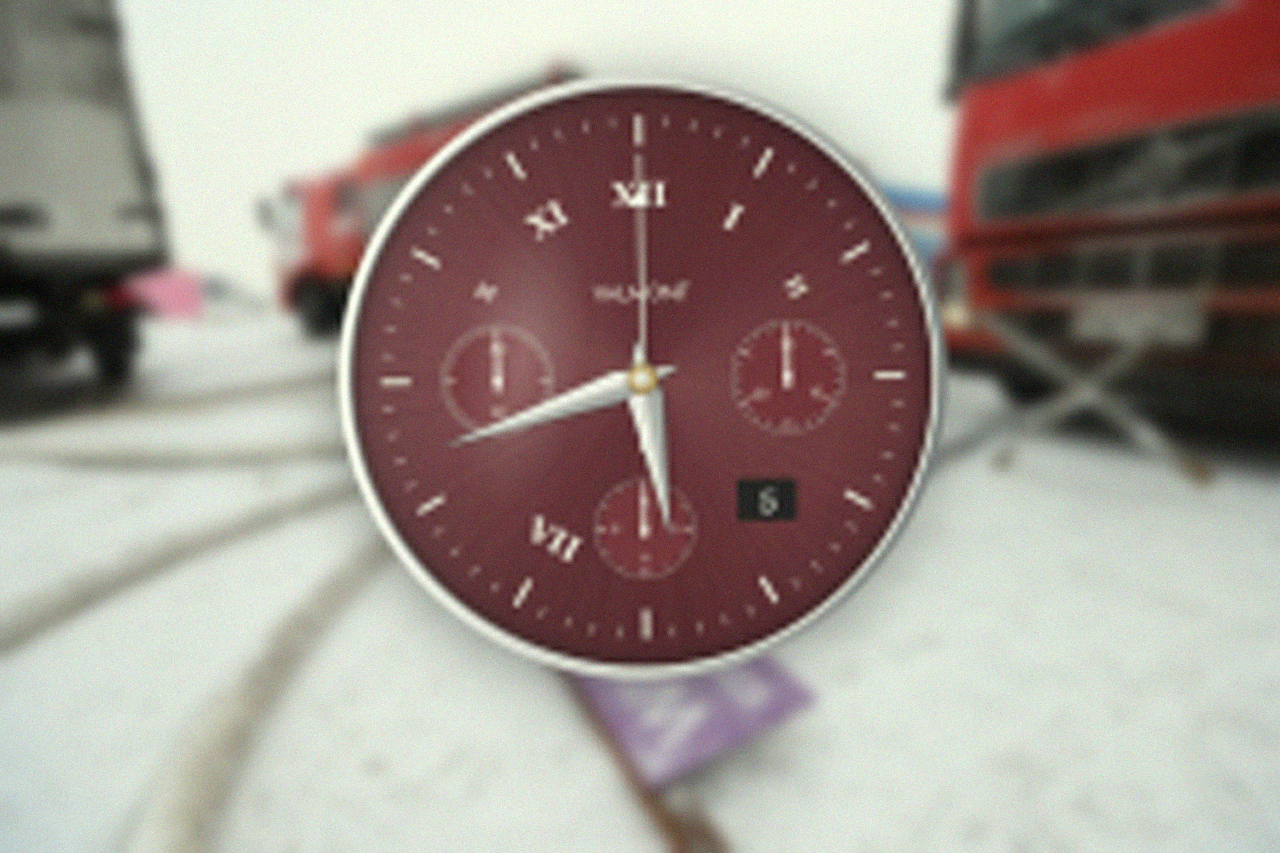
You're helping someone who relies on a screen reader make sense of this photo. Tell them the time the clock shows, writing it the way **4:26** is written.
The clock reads **5:42**
